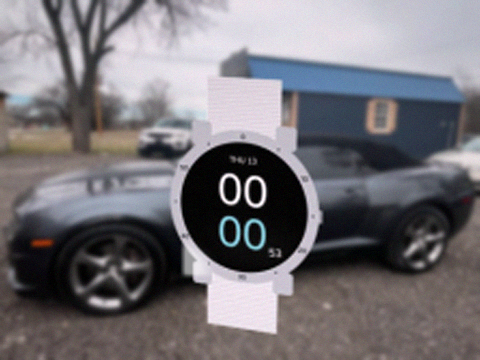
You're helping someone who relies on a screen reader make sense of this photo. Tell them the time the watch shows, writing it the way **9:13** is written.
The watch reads **0:00**
